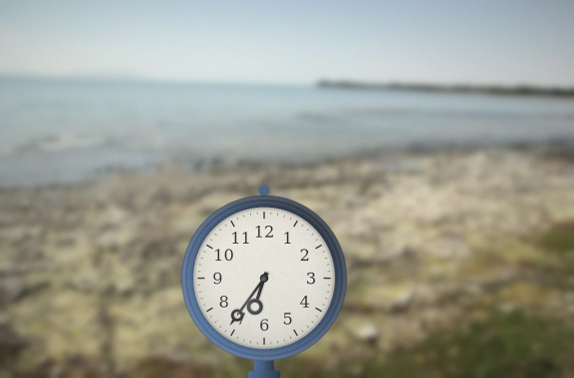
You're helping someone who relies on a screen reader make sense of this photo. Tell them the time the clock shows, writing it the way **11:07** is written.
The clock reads **6:36**
